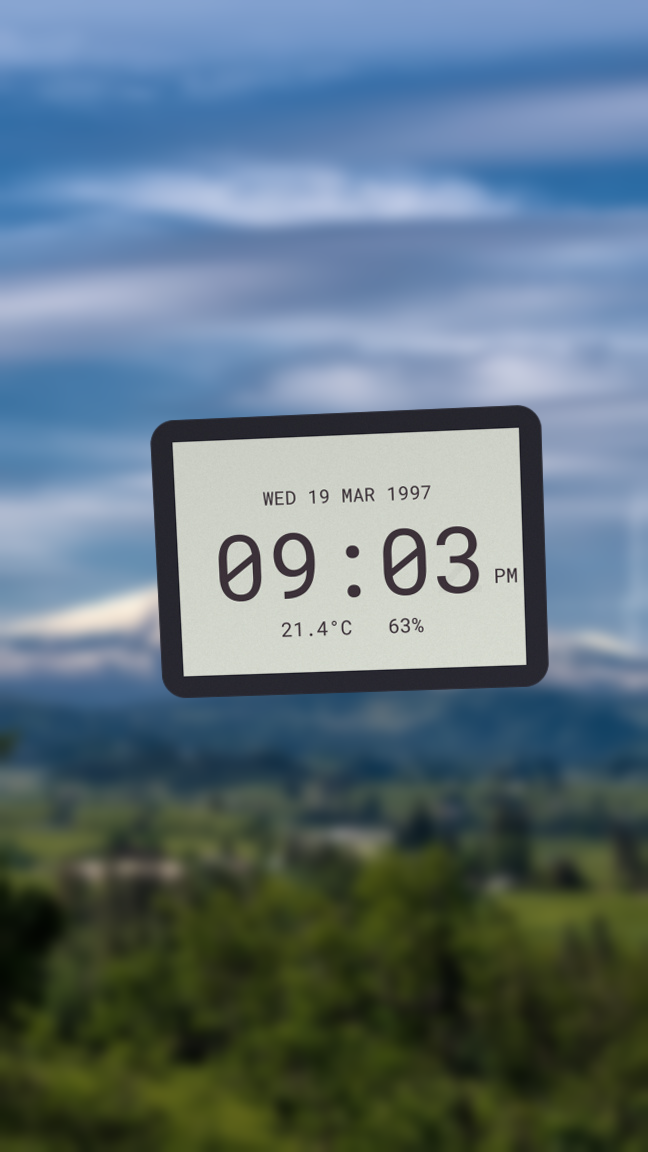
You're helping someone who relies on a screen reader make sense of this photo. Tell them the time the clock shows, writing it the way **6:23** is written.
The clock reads **9:03**
